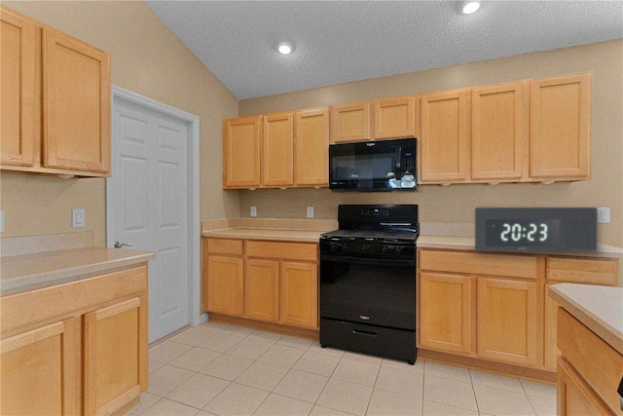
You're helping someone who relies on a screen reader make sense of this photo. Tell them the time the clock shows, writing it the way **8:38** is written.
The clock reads **20:23**
